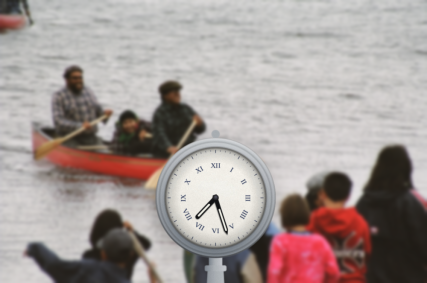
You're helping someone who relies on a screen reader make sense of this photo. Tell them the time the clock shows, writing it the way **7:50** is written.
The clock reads **7:27**
